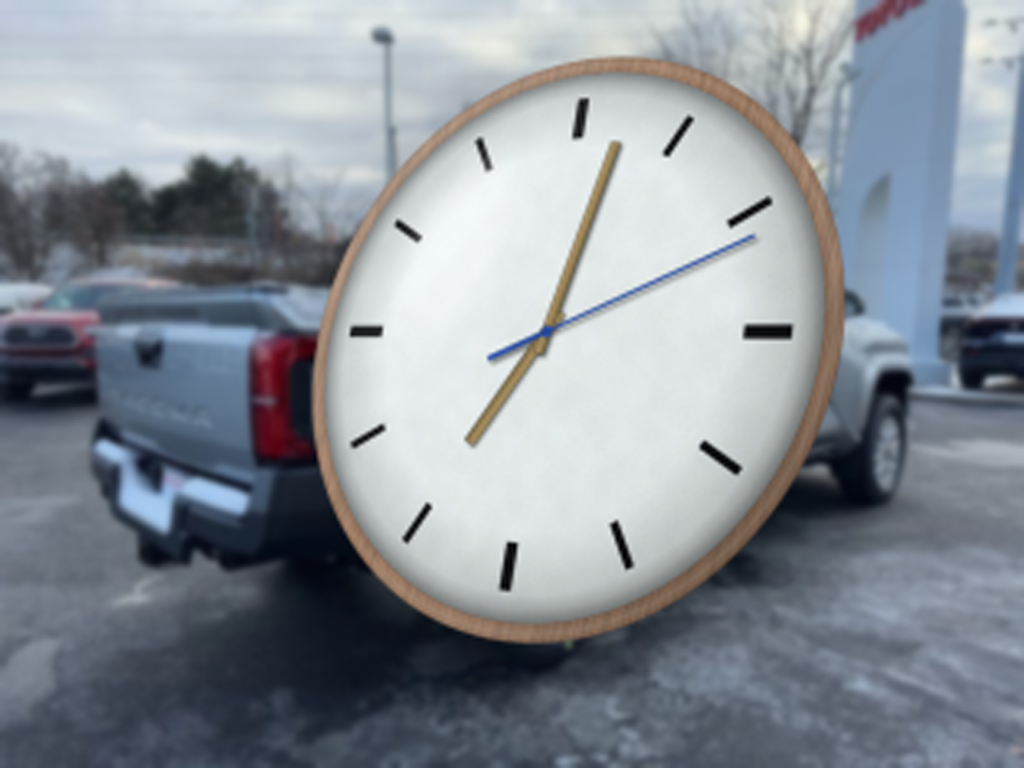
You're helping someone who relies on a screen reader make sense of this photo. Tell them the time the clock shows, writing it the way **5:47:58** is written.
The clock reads **7:02:11**
